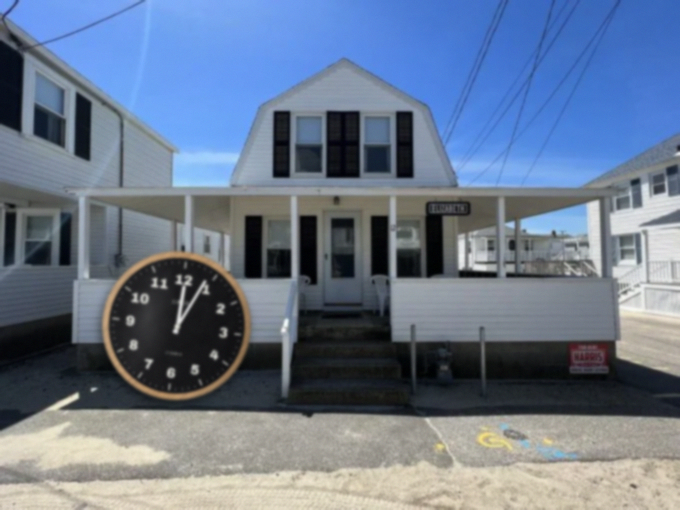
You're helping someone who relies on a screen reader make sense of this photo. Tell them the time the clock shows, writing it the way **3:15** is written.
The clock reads **12:04**
